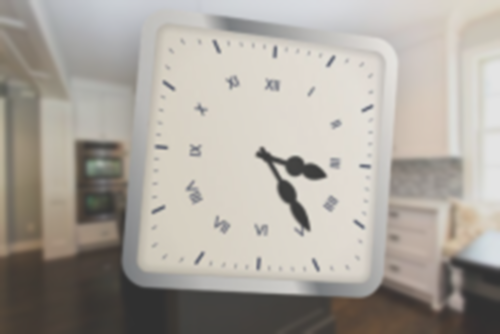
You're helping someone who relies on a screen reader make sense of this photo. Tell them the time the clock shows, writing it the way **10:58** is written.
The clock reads **3:24**
